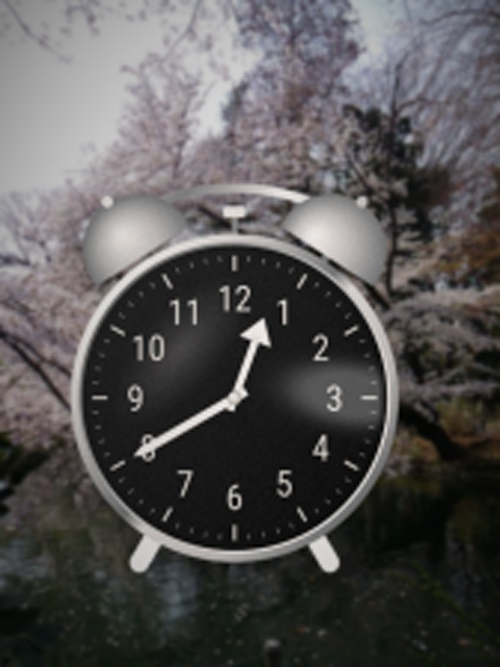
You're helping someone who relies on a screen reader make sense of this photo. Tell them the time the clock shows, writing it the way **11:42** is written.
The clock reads **12:40**
